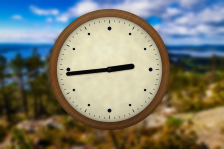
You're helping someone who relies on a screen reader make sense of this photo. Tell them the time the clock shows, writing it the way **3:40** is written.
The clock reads **2:44**
